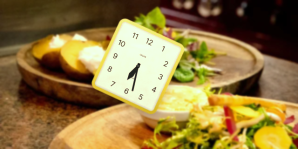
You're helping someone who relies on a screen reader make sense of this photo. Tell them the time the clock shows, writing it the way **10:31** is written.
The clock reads **6:28**
